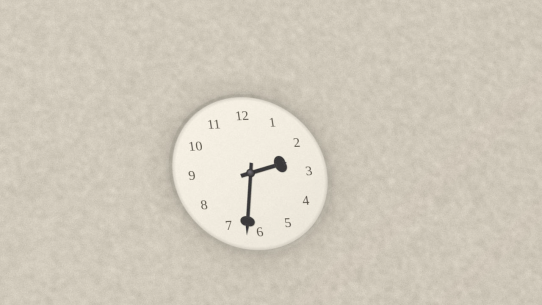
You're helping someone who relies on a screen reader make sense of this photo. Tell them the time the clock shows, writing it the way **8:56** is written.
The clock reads **2:32**
